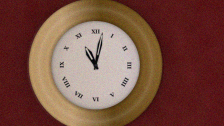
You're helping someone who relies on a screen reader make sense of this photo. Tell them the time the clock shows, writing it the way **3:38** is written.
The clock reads **11:02**
